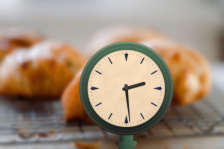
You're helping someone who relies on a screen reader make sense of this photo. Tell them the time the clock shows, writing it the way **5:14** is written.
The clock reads **2:29**
